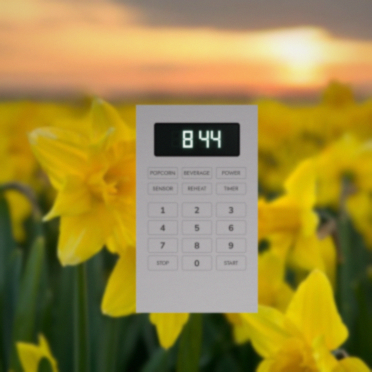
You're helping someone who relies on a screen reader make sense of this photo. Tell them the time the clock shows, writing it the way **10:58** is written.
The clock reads **8:44**
